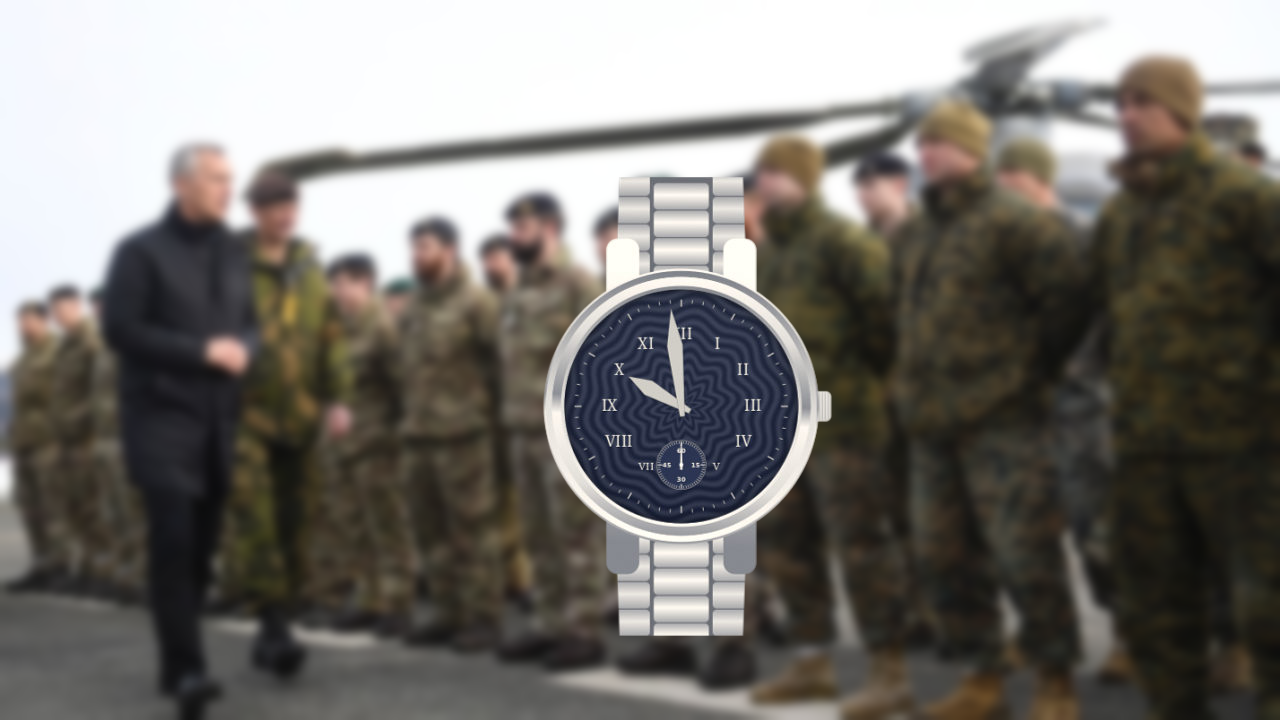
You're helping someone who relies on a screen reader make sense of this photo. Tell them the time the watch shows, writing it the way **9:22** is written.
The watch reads **9:59**
